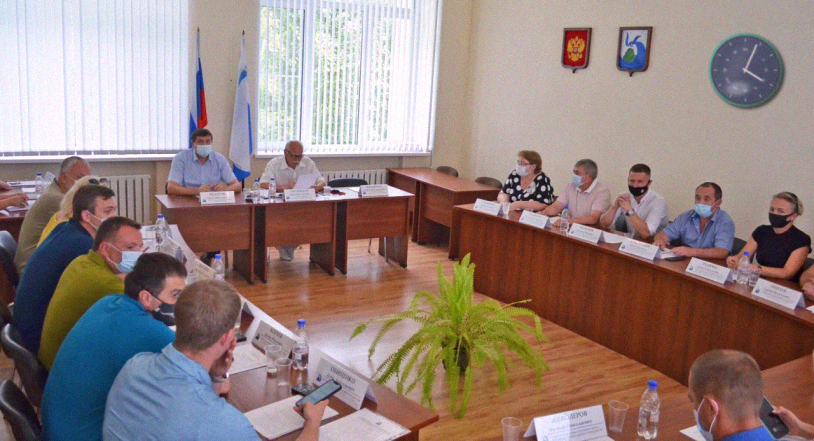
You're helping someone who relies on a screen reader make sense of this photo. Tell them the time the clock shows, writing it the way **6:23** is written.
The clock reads **4:04**
